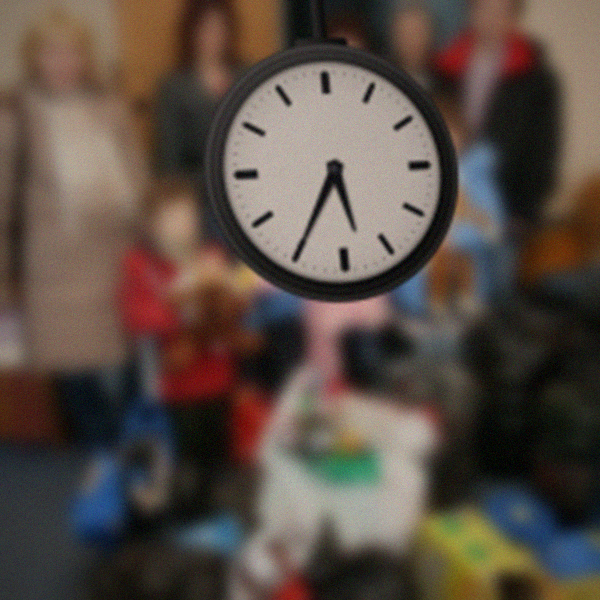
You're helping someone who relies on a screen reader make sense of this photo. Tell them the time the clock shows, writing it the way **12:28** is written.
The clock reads **5:35**
